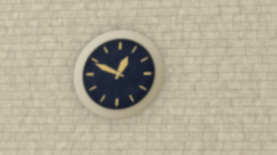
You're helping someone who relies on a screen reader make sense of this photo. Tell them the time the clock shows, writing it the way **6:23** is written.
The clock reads **12:49**
